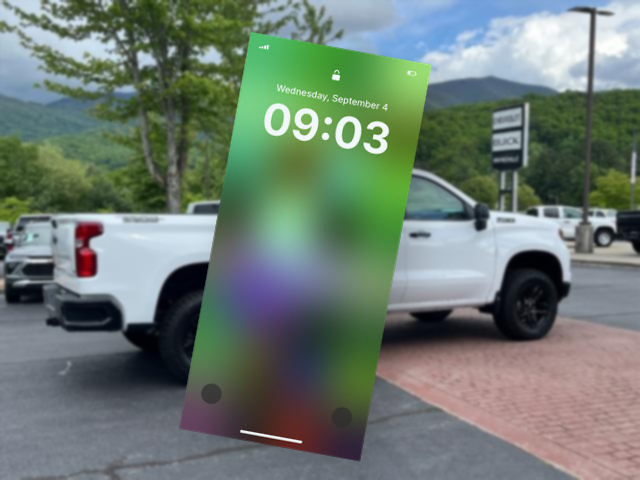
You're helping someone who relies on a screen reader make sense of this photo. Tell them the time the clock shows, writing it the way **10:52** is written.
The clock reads **9:03**
